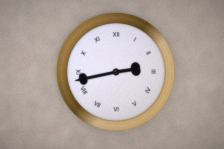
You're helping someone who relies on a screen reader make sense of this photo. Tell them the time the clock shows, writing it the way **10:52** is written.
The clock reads **2:43**
